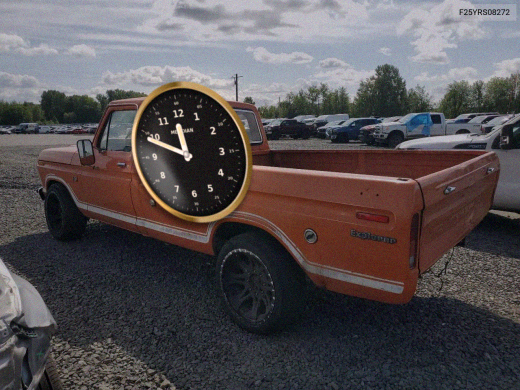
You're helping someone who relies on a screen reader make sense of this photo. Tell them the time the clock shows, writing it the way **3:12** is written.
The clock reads **11:49**
